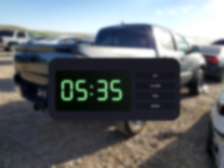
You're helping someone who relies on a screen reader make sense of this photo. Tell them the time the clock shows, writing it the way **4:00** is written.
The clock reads **5:35**
